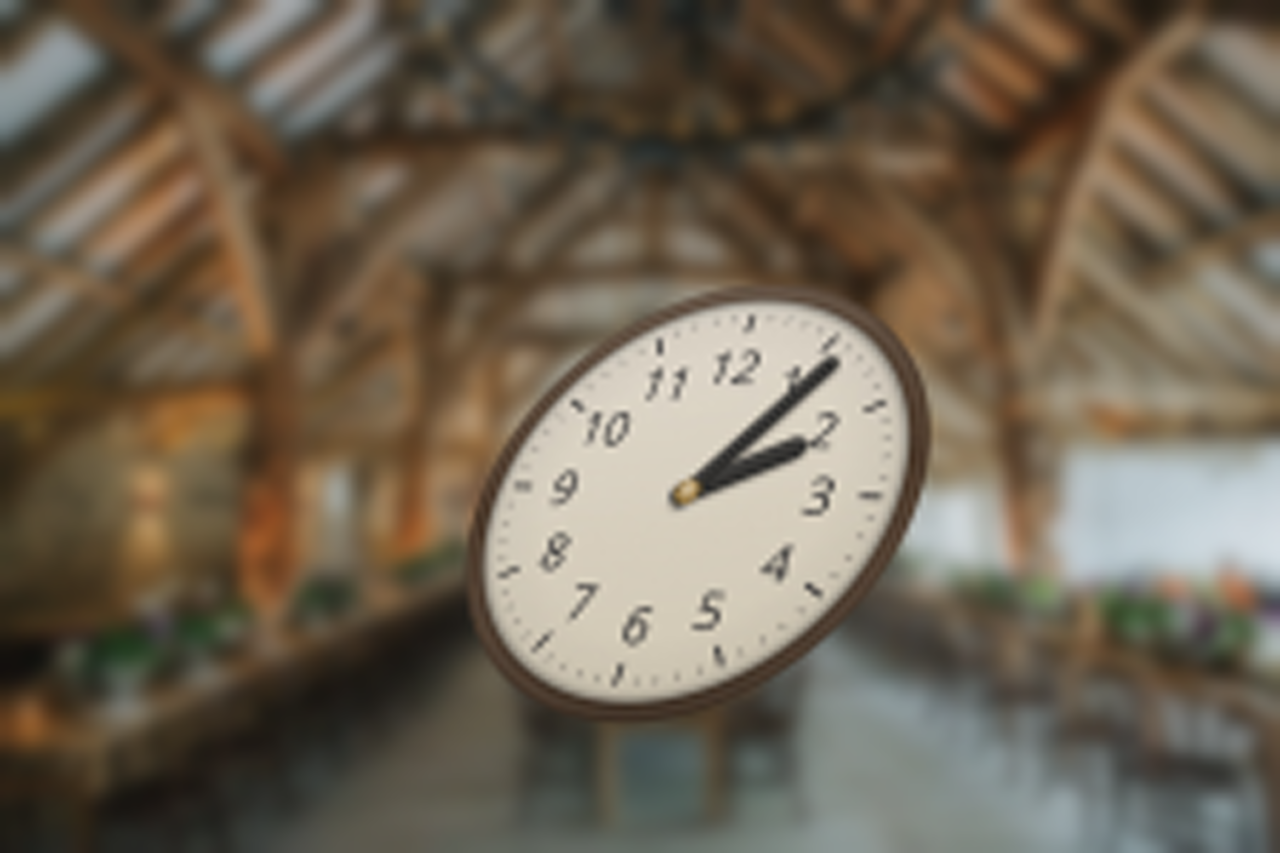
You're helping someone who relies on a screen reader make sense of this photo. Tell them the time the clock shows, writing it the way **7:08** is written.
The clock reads **2:06**
